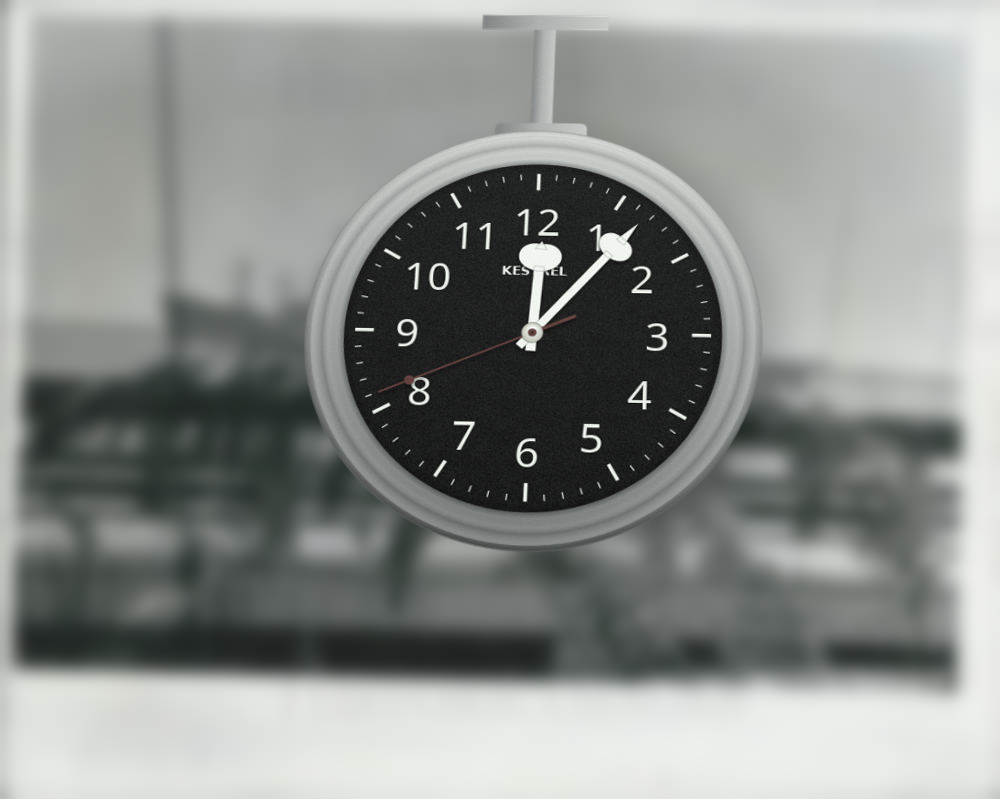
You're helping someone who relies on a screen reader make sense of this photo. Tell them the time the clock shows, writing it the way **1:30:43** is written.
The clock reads **12:06:41**
